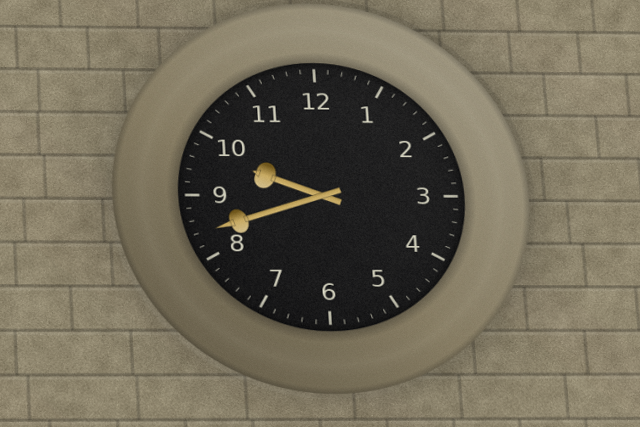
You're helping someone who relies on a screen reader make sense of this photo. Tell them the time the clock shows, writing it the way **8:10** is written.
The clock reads **9:42**
